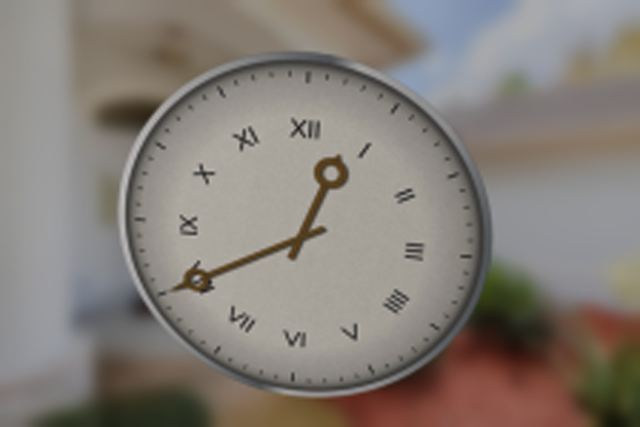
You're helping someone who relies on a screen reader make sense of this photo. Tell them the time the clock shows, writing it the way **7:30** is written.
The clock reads **12:40**
